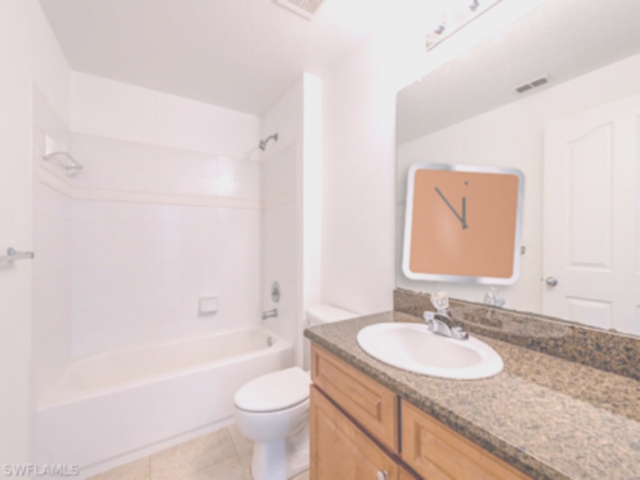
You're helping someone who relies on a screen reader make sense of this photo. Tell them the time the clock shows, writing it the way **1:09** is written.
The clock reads **11:53**
